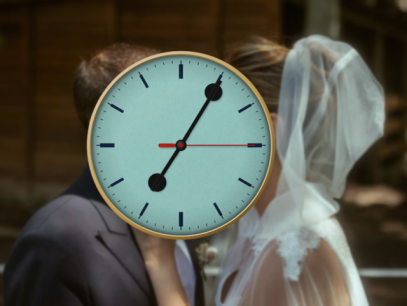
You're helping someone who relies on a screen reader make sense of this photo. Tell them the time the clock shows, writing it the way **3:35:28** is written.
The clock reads **7:05:15**
